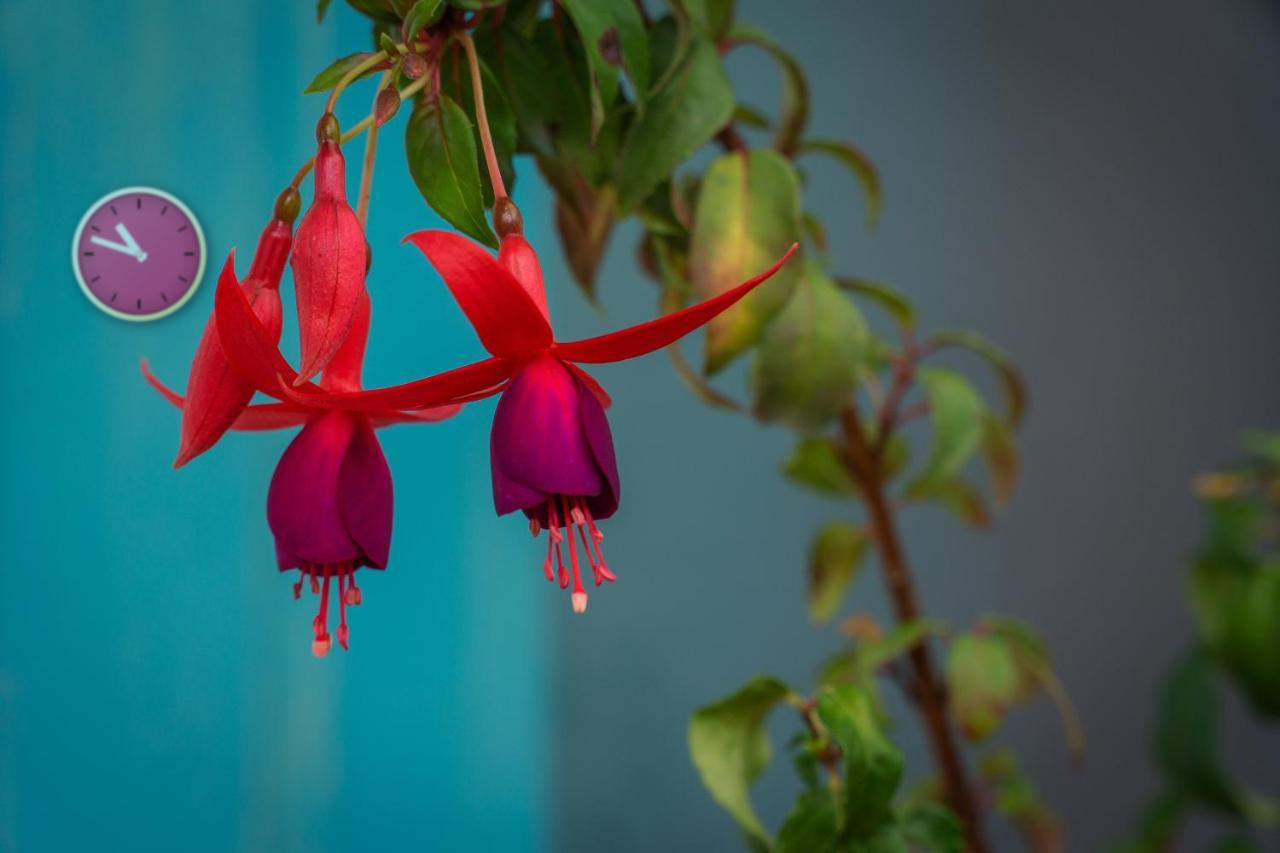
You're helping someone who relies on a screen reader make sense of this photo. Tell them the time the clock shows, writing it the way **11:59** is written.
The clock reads **10:48**
